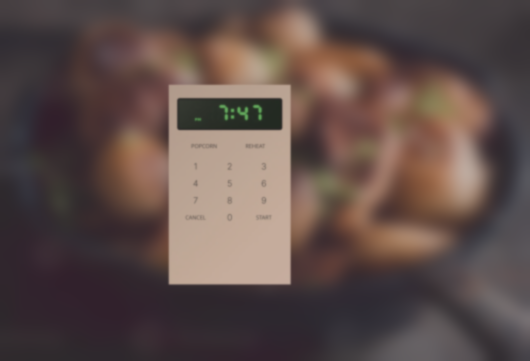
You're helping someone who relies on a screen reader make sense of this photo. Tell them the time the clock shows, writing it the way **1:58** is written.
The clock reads **7:47**
